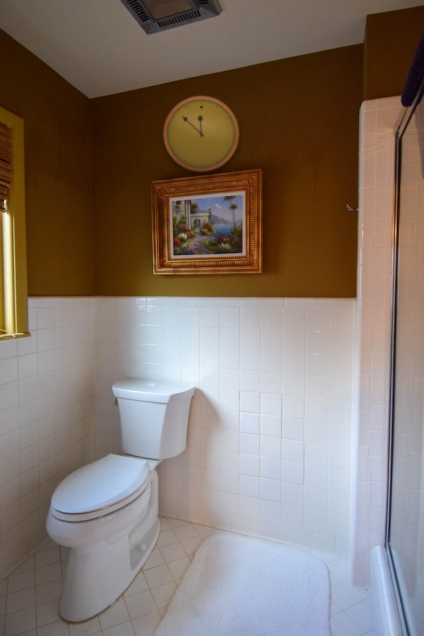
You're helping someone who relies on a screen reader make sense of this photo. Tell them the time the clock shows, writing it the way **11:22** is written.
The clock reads **11:52**
